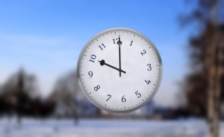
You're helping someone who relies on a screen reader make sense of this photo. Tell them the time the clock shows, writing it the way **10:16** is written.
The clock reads **10:01**
